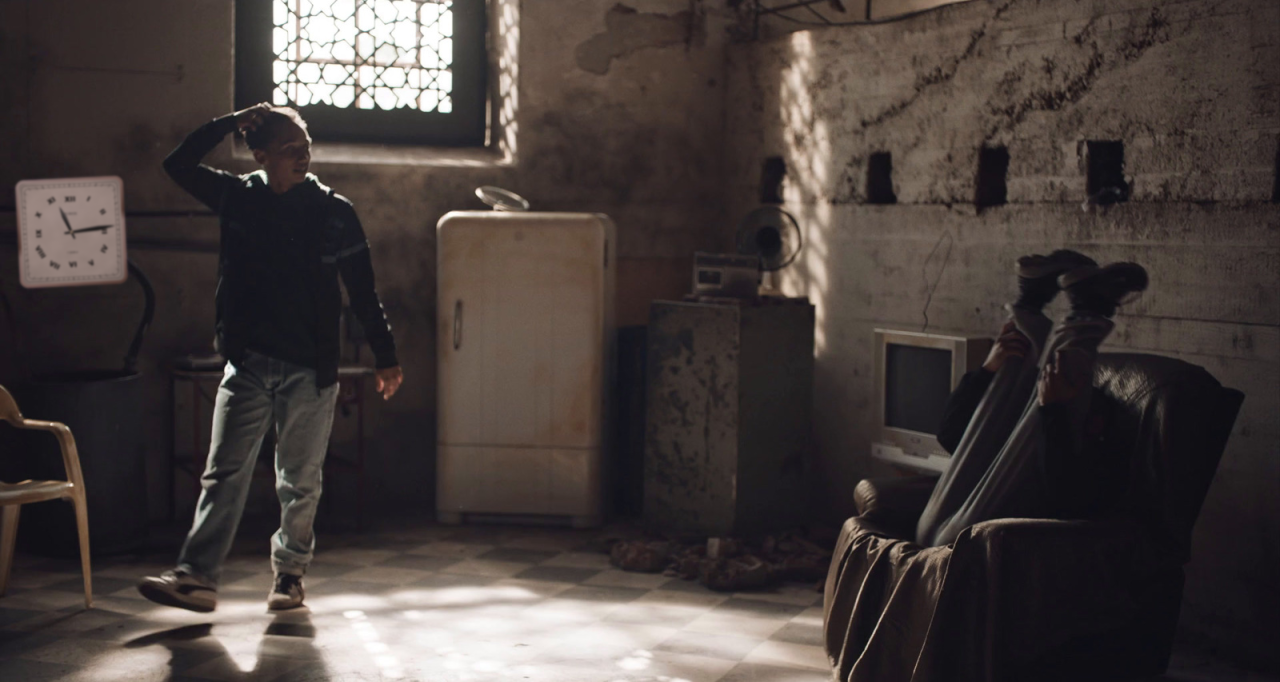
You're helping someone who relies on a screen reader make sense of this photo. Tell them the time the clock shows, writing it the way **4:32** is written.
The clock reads **11:14**
